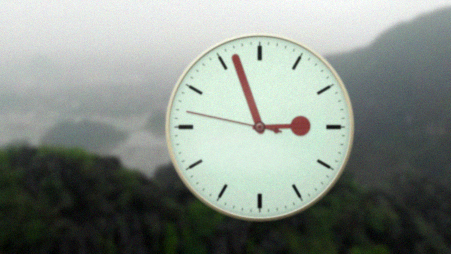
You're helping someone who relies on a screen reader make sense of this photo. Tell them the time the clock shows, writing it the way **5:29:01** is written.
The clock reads **2:56:47**
